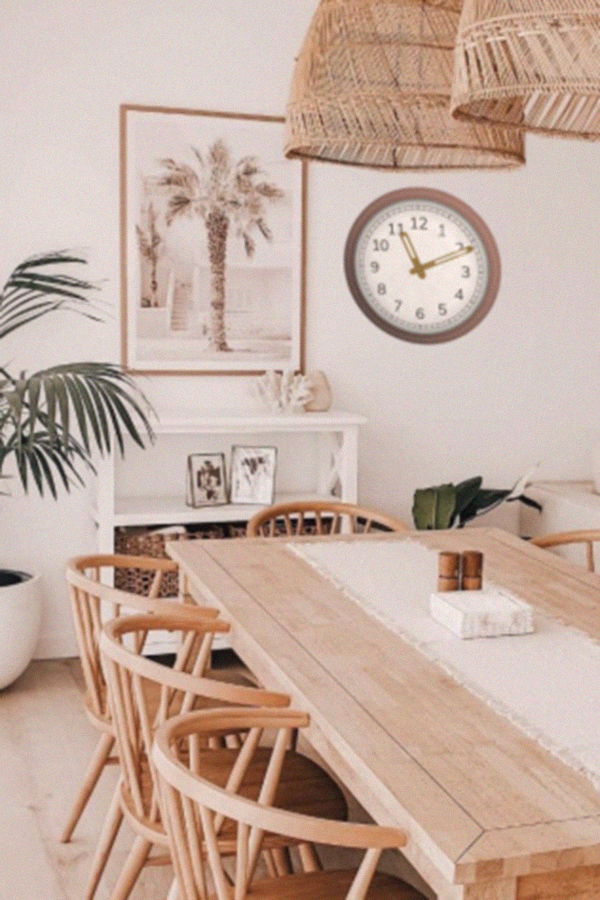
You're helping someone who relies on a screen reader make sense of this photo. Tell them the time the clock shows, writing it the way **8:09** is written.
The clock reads **11:11**
